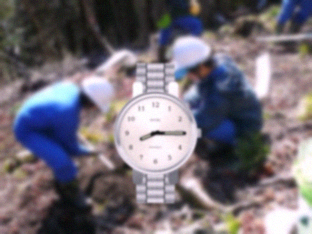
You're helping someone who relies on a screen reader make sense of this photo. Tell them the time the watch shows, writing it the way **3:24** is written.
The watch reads **8:15**
